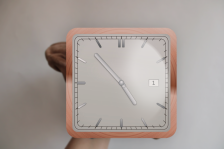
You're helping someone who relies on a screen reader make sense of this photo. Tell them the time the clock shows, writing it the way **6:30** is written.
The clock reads **4:53**
